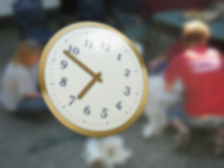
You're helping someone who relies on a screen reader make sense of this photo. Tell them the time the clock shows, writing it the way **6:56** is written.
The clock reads **6:48**
